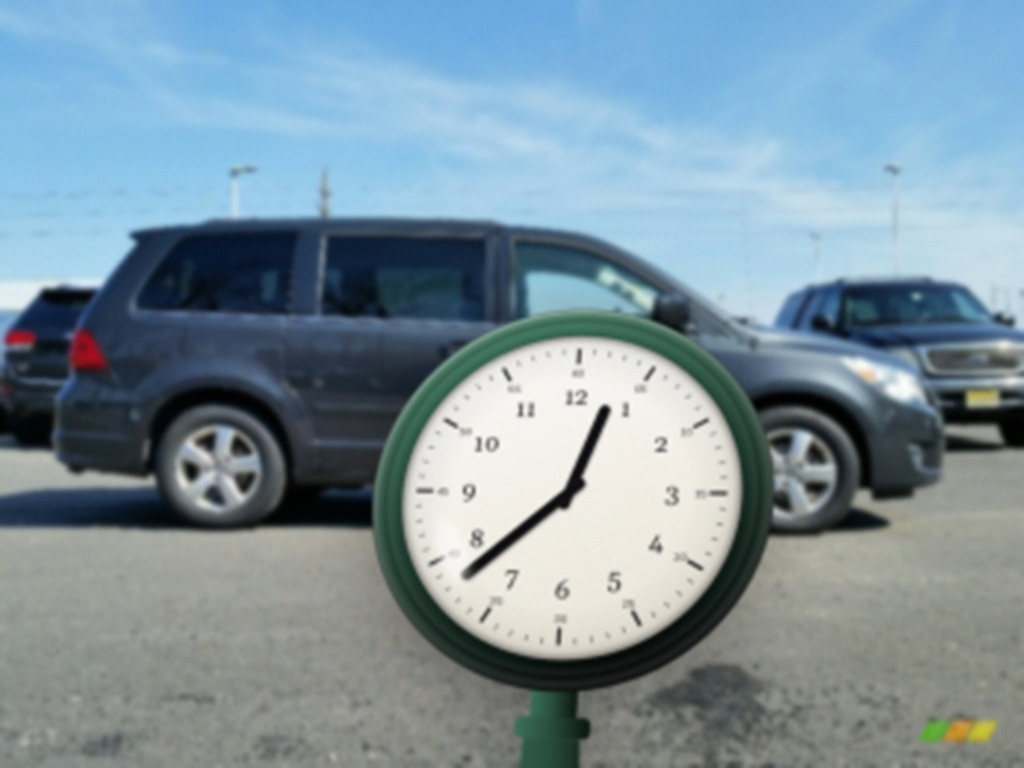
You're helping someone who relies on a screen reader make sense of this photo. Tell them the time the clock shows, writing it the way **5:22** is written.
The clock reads **12:38**
